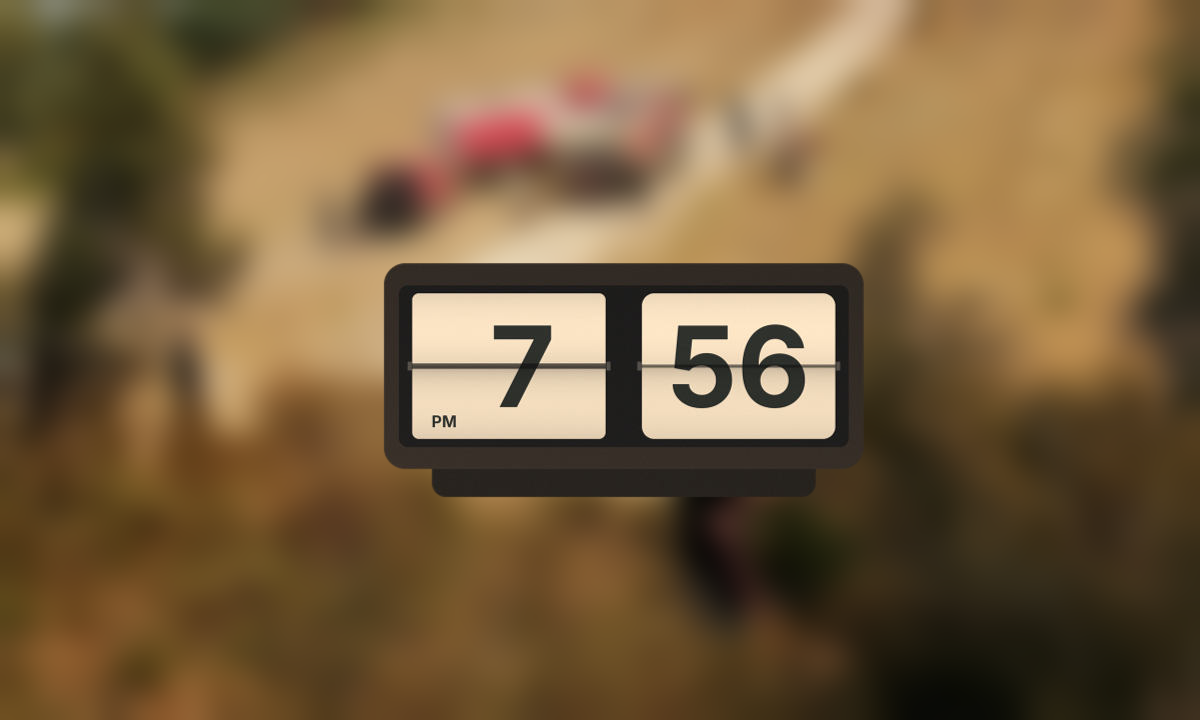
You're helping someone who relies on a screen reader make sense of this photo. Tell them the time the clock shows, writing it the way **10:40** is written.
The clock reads **7:56**
